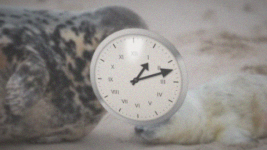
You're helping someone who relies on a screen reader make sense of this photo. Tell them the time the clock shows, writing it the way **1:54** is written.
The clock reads **1:12**
